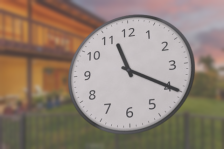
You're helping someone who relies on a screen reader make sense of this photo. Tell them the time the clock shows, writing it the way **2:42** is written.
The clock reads **11:20**
